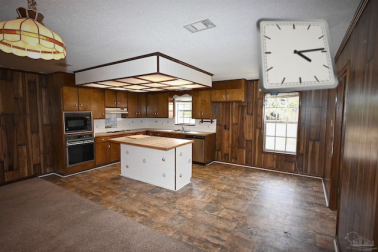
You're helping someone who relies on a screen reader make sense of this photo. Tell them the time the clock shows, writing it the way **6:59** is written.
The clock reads **4:14**
